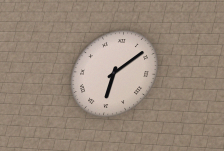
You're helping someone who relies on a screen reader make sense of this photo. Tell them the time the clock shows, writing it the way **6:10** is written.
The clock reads **6:08**
